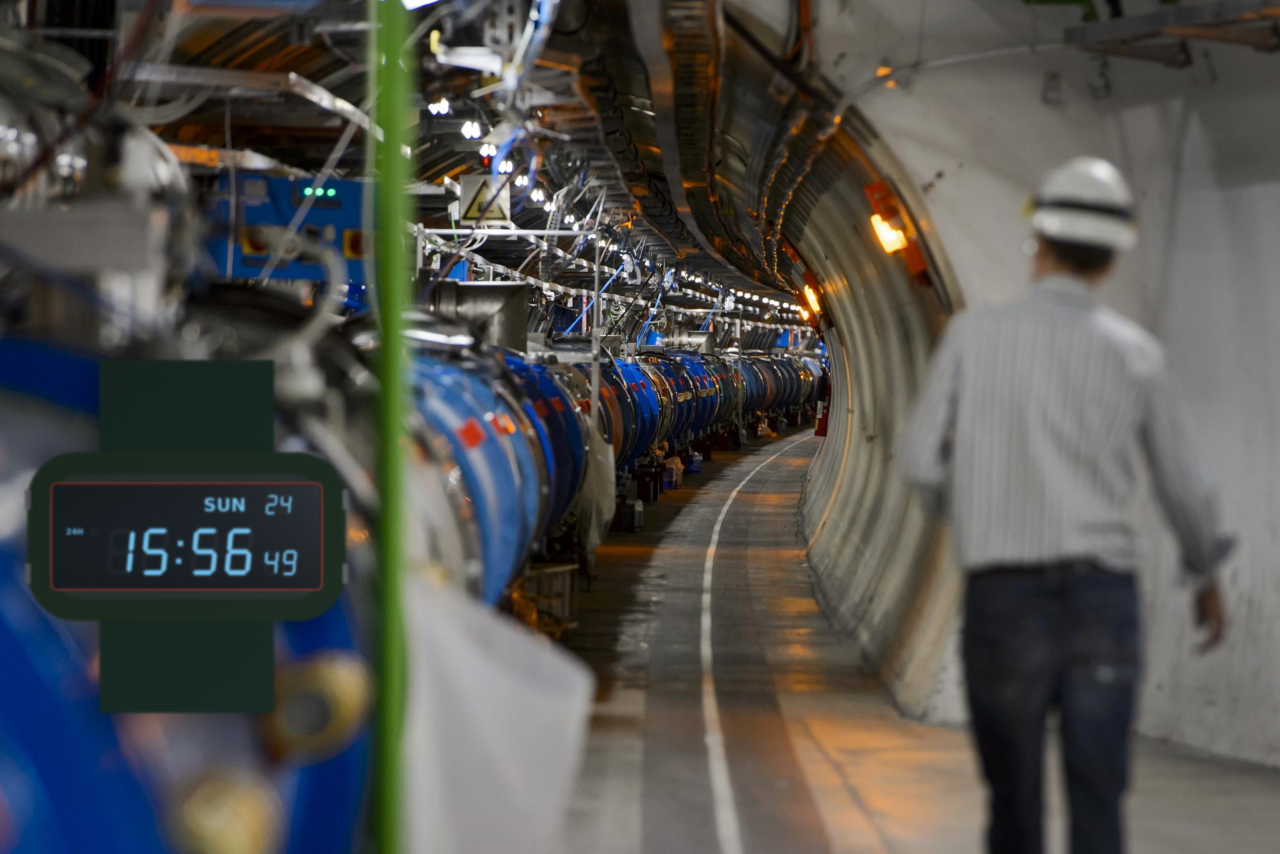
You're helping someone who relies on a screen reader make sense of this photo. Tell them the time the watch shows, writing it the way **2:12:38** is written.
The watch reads **15:56:49**
